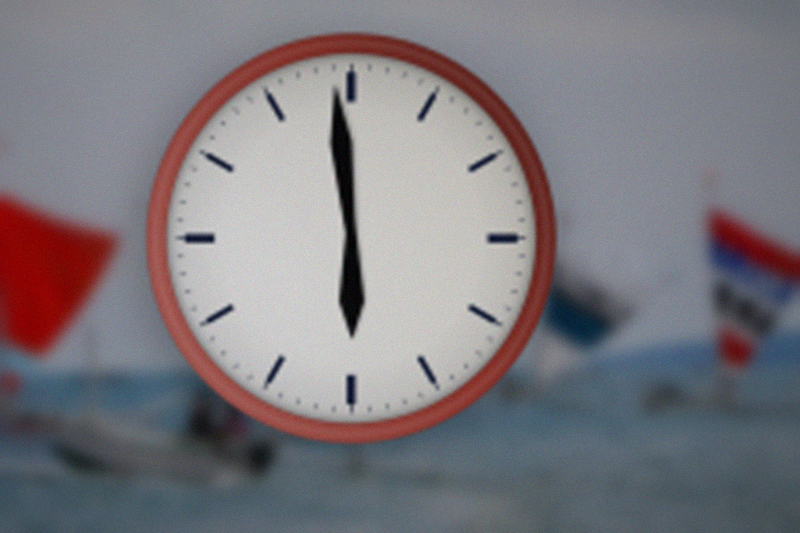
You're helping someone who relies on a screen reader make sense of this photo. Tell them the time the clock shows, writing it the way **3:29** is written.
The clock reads **5:59**
